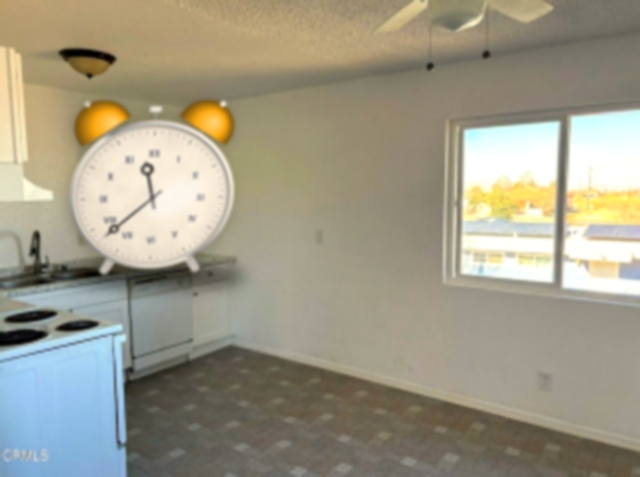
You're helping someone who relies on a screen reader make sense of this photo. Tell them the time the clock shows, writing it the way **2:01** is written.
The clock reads **11:38**
